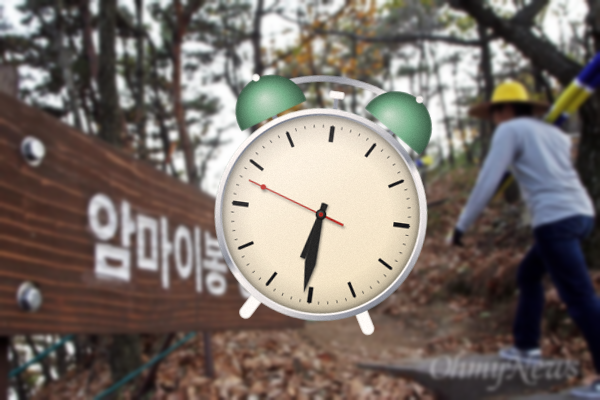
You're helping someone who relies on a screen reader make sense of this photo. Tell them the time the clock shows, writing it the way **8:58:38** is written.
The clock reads **6:30:48**
